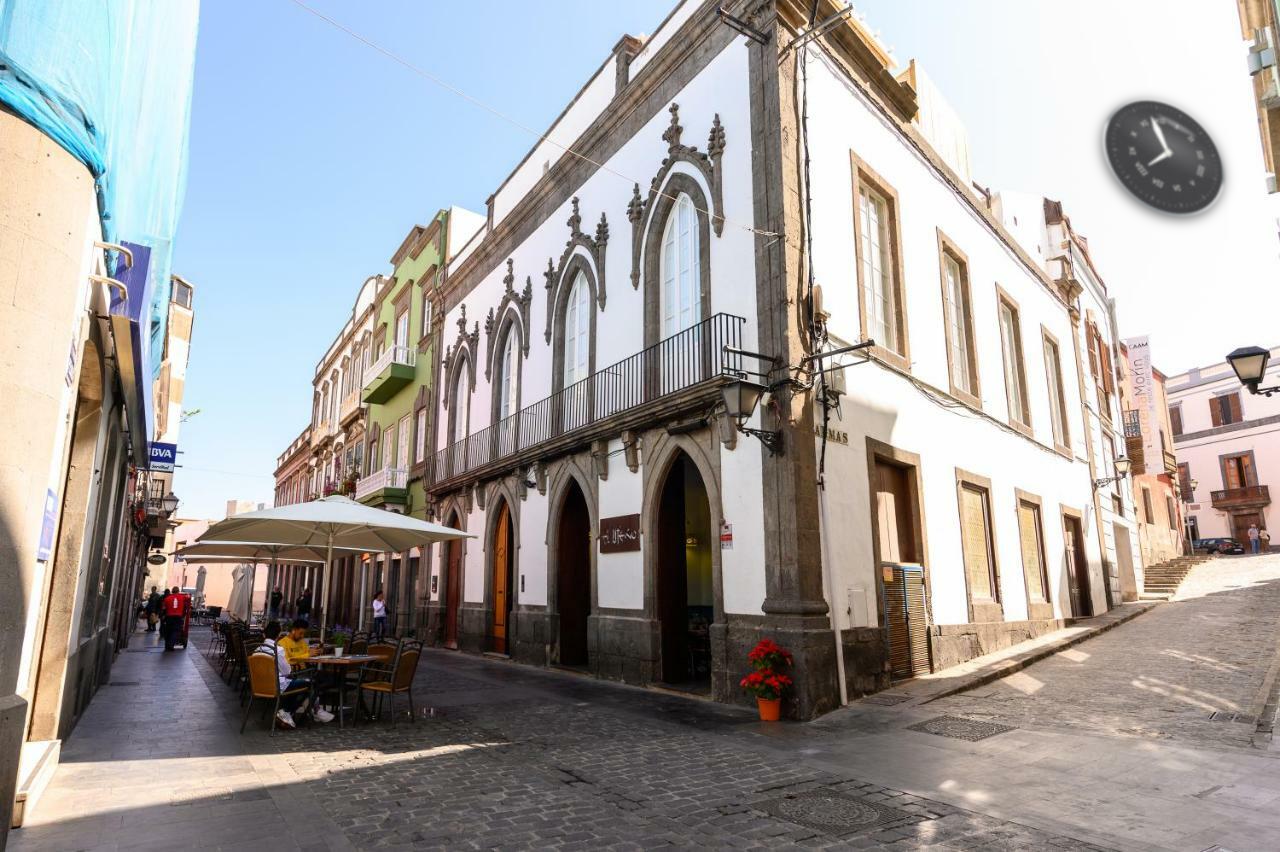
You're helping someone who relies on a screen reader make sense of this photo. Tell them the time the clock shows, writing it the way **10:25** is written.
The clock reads **7:58**
